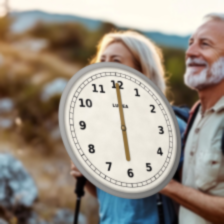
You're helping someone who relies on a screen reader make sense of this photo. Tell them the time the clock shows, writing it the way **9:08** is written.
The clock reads **6:00**
